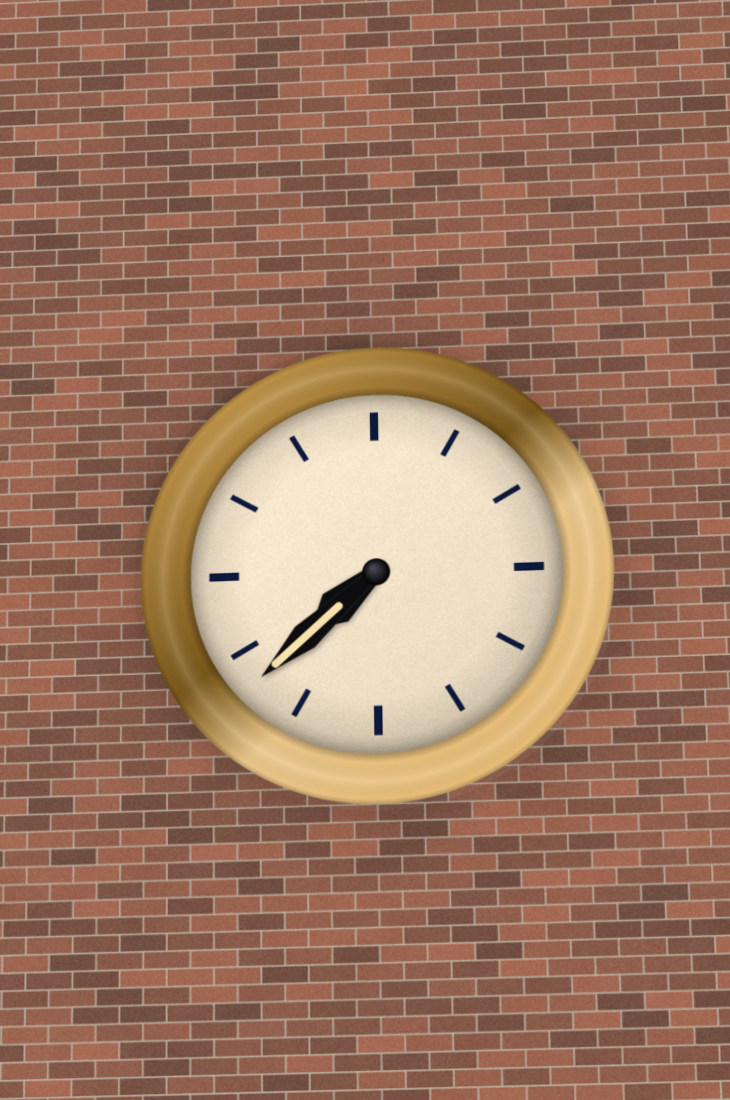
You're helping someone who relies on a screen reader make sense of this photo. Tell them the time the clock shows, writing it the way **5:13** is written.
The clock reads **7:38**
